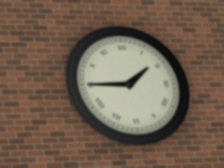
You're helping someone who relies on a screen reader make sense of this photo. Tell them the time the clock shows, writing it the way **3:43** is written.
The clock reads **1:45**
